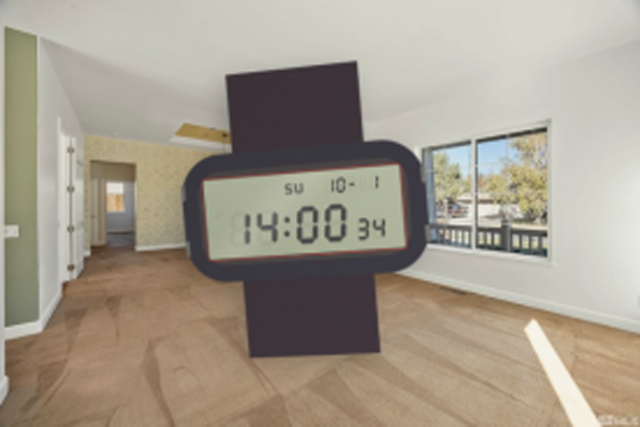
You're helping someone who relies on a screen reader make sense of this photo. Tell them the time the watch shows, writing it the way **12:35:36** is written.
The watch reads **14:00:34**
